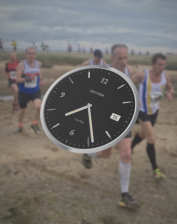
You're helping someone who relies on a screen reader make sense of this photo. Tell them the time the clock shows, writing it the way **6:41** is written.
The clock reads **7:24**
